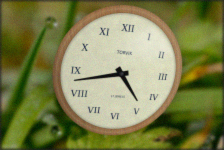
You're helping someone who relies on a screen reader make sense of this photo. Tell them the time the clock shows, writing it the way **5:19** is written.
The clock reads **4:43**
